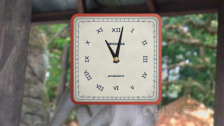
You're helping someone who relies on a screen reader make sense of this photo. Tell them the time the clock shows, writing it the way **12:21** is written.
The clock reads **11:02**
